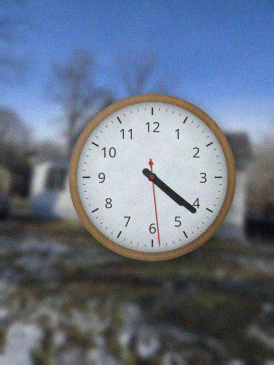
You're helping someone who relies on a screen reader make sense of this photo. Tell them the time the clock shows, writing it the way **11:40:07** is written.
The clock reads **4:21:29**
